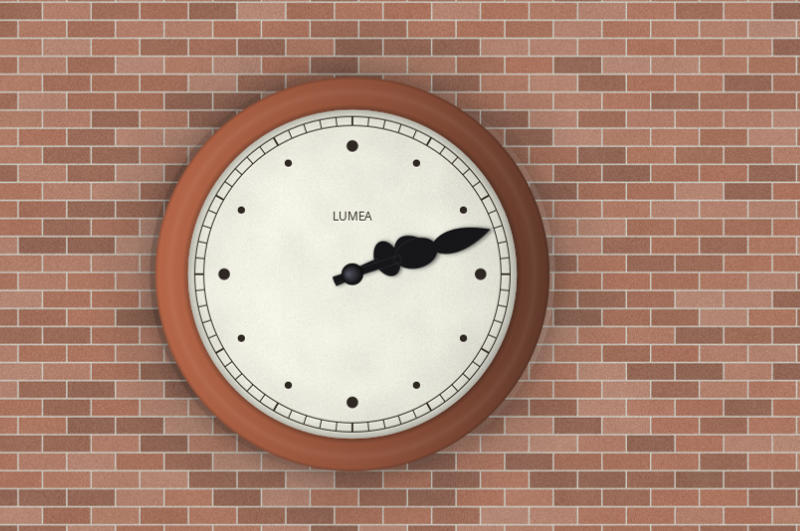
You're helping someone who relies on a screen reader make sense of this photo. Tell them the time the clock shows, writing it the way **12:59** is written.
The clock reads **2:12**
